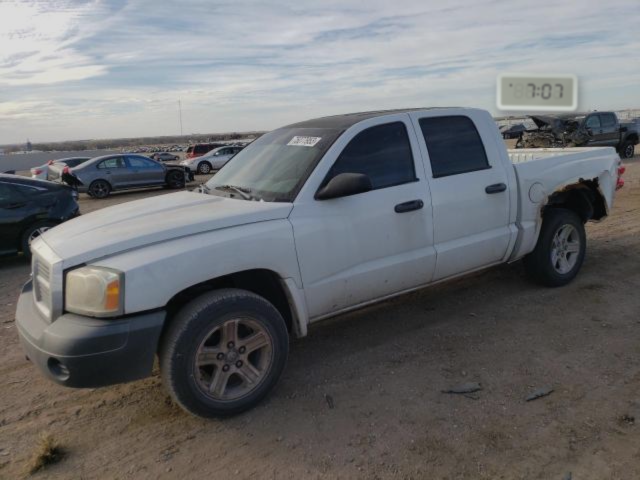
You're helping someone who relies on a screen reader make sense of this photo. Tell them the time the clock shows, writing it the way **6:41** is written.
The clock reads **7:07**
